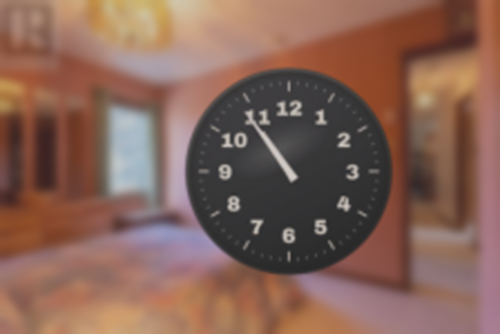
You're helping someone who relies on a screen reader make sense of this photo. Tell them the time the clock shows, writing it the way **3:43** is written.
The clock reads **10:54**
